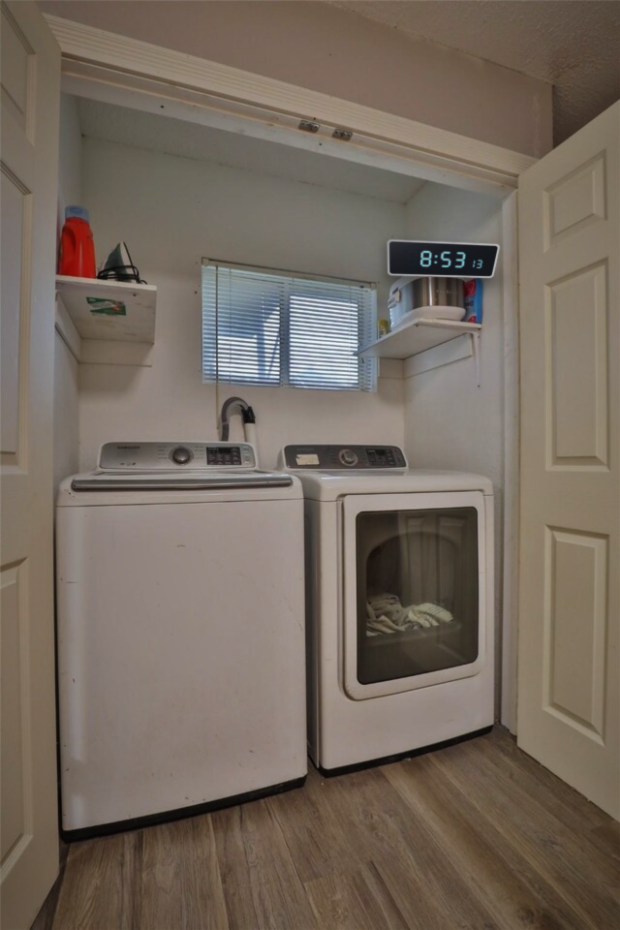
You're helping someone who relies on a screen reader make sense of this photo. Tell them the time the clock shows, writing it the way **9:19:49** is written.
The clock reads **8:53:13**
